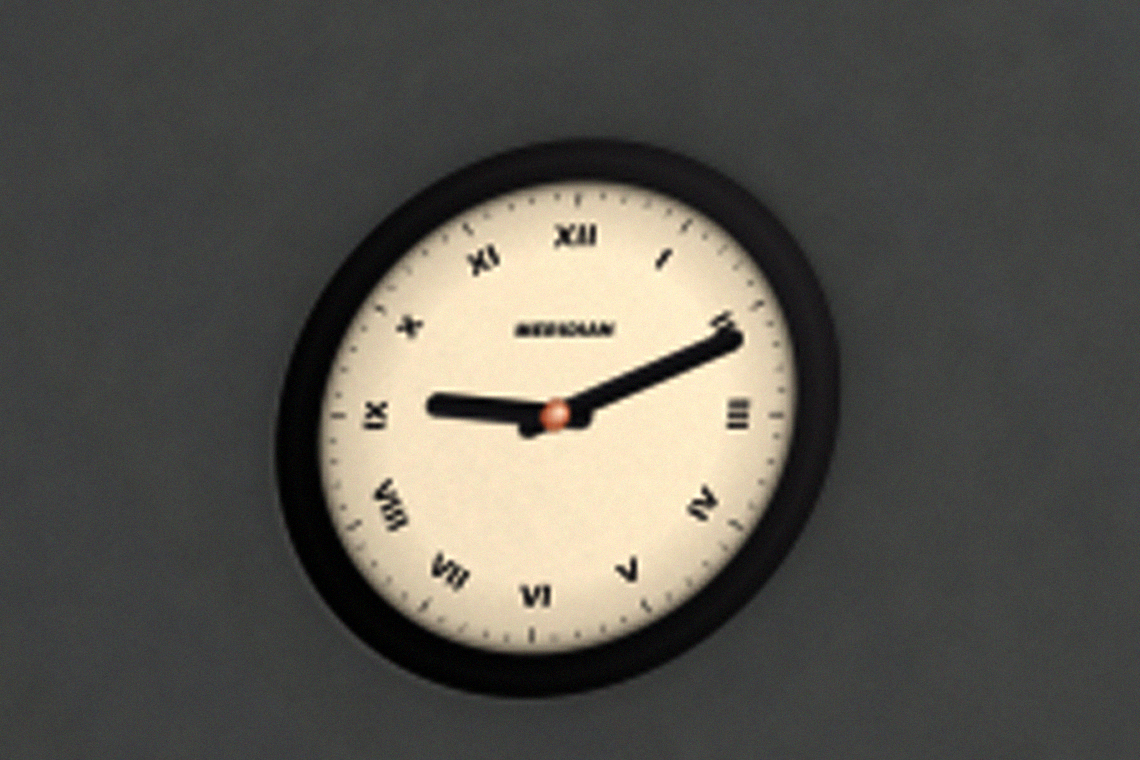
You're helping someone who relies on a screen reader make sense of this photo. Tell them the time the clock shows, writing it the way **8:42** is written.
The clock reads **9:11**
